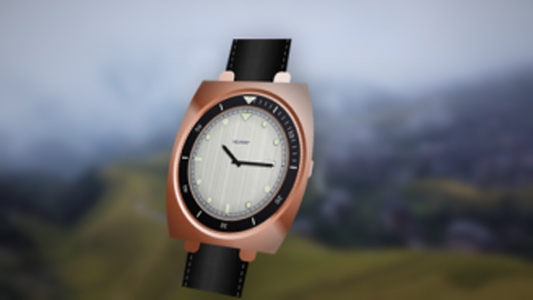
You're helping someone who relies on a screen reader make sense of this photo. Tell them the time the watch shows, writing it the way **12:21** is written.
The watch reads **10:15**
